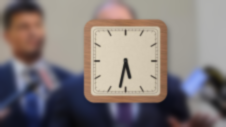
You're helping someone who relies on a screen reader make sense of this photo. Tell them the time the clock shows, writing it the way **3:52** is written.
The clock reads **5:32**
